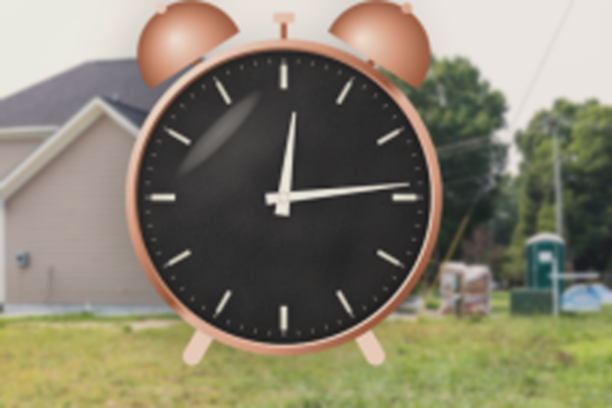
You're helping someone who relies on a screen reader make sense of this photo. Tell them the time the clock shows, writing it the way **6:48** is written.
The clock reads **12:14**
